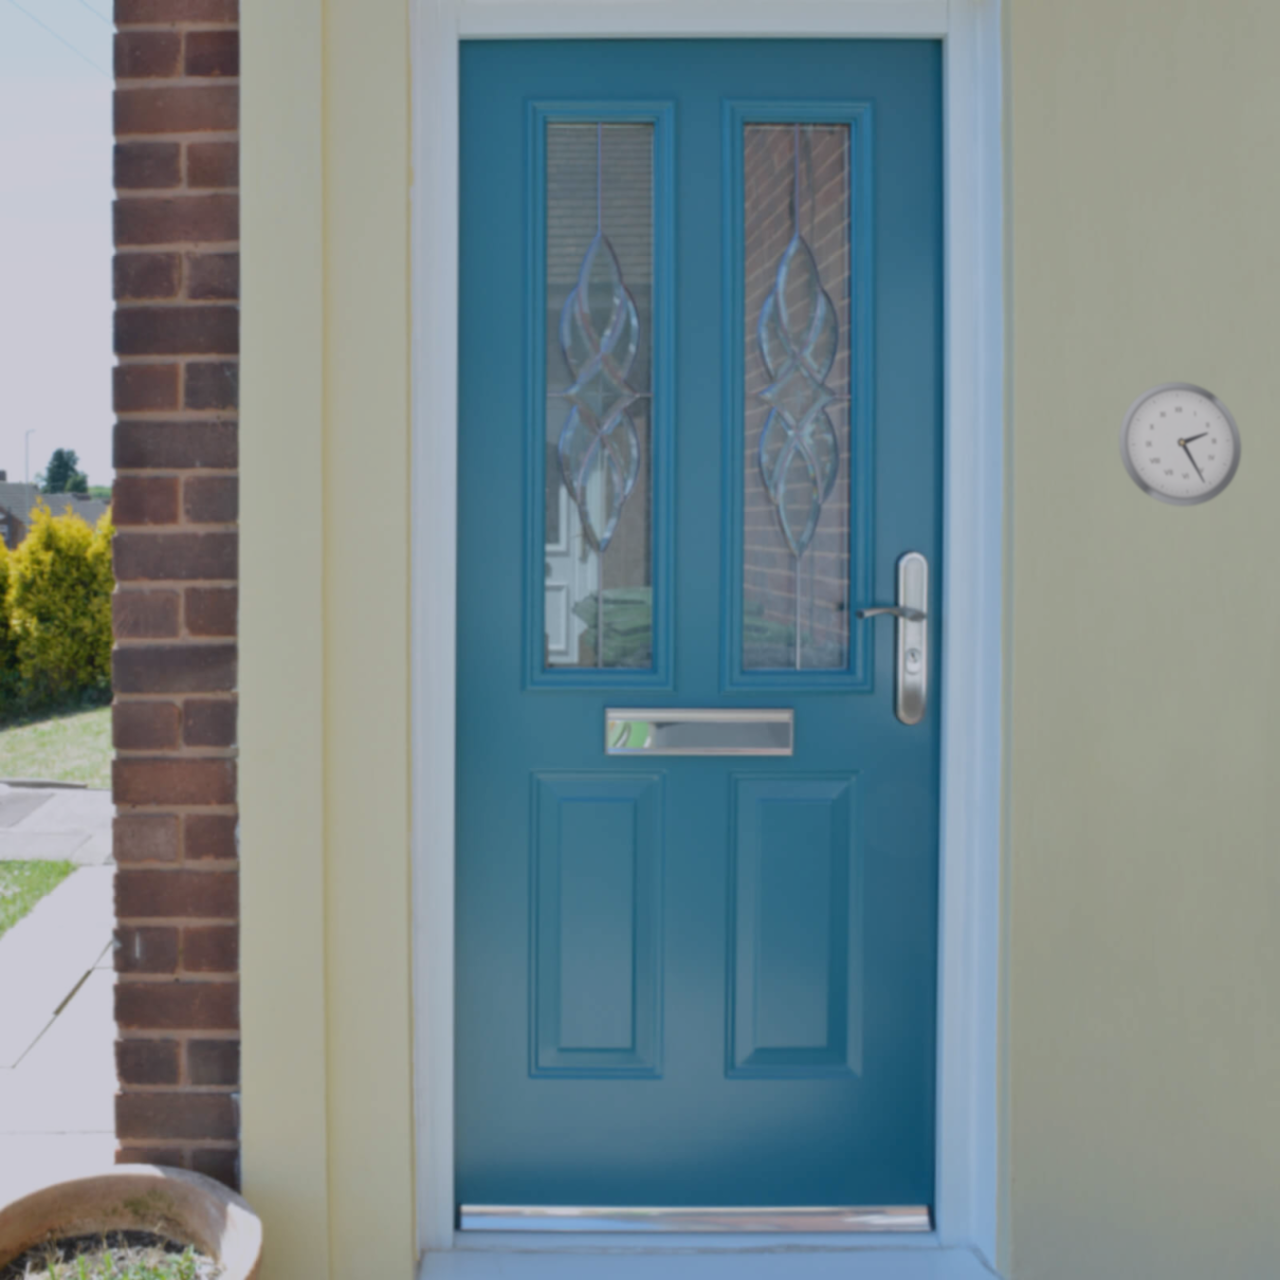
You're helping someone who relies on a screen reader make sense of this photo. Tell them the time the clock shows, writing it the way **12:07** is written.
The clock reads **2:26**
